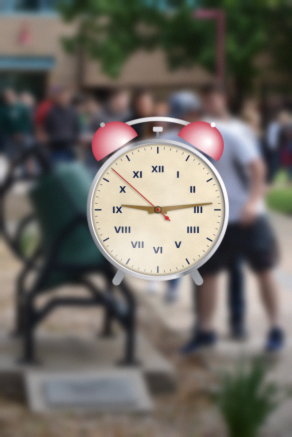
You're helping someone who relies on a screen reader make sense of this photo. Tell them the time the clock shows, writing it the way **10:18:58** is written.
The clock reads **9:13:52**
